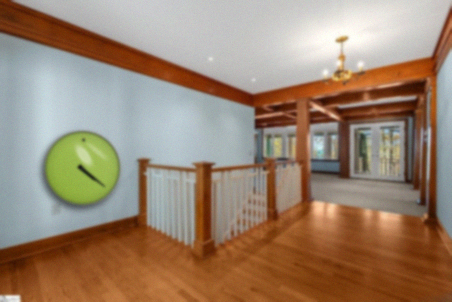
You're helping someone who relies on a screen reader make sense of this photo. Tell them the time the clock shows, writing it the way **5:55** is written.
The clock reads **4:21**
